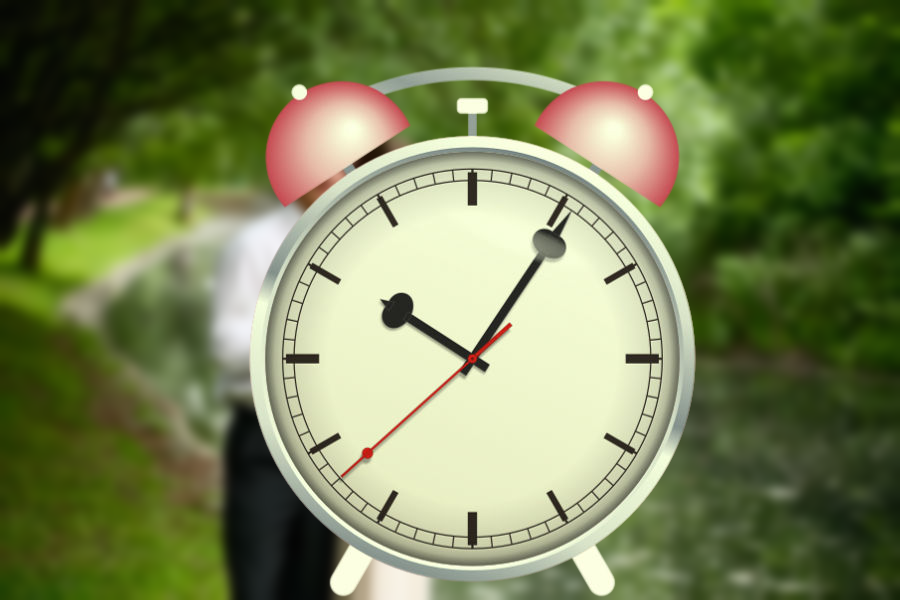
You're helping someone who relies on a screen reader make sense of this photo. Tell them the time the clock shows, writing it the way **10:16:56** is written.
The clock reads **10:05:38**
